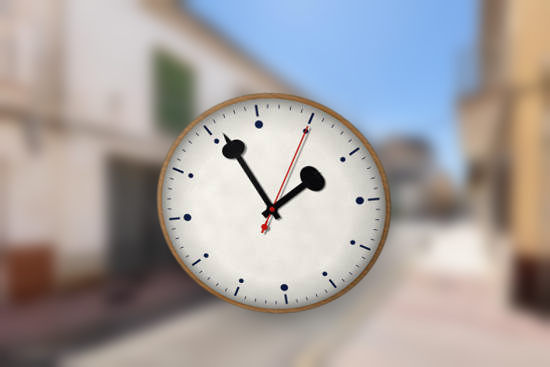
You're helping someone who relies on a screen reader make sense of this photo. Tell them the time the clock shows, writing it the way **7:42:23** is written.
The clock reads **1:56:05**
